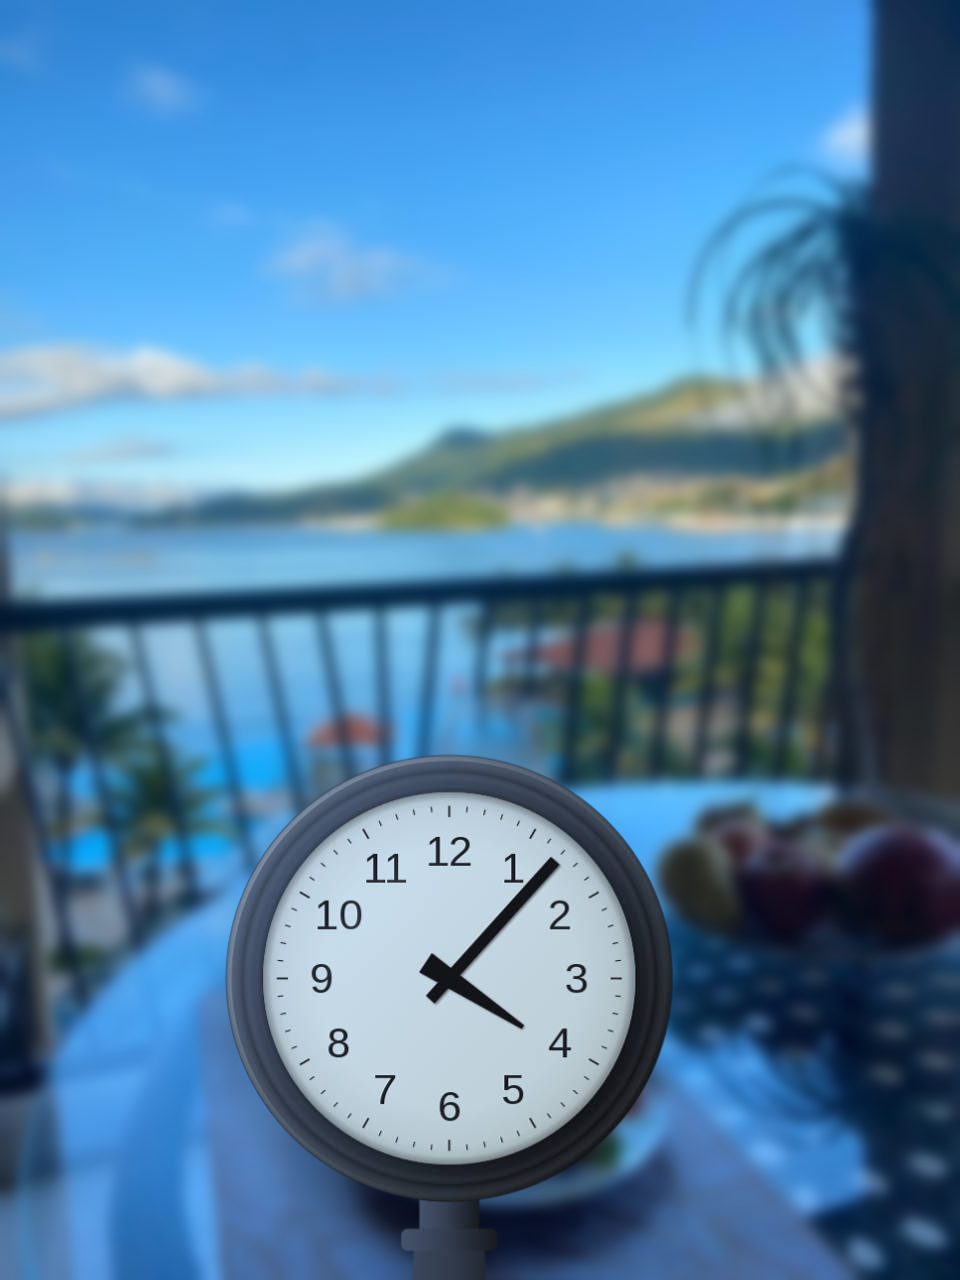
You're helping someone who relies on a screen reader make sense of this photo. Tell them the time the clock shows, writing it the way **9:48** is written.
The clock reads **4:07**
